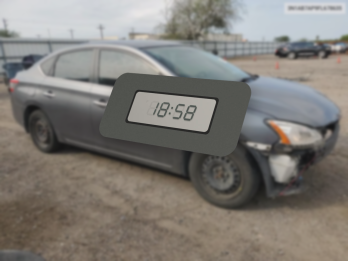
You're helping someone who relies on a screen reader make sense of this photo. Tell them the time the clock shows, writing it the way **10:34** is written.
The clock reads **18:58**
